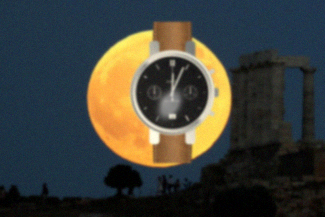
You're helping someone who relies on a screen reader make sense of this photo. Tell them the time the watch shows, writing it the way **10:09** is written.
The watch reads **12:04**
